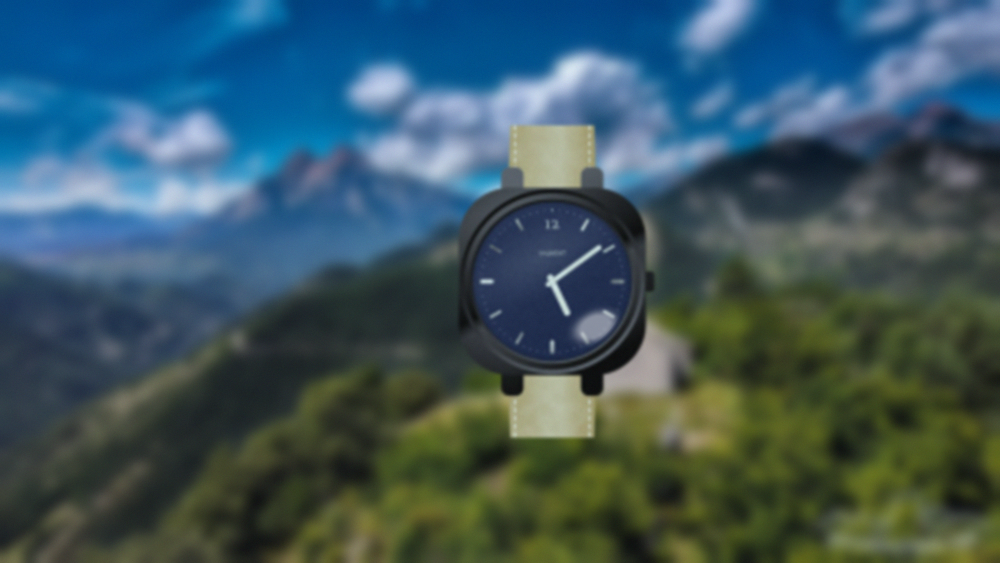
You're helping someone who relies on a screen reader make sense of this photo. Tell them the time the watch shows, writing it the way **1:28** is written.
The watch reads **5:09**
